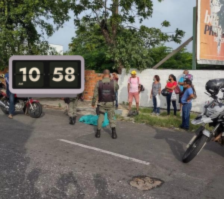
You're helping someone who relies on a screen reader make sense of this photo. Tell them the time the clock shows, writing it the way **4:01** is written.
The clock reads **10:58**
